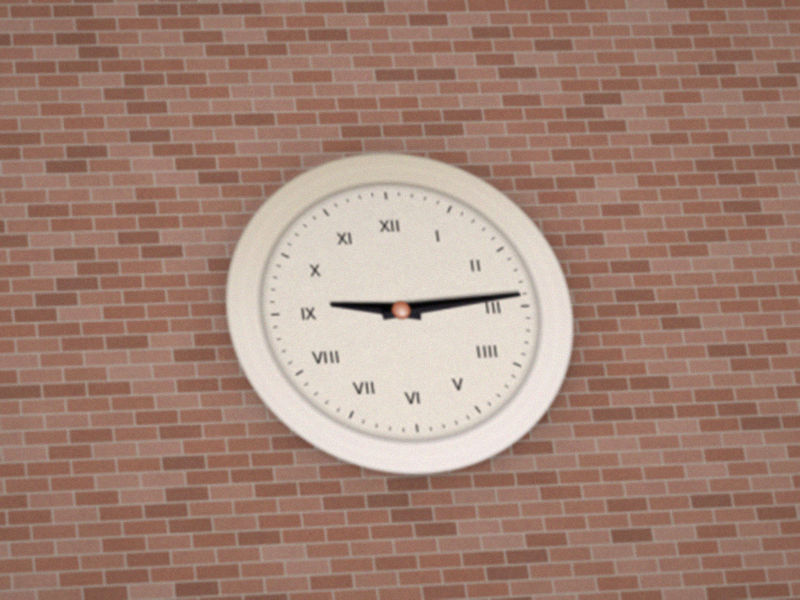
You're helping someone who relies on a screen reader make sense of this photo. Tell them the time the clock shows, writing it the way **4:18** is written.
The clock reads **9:14**
